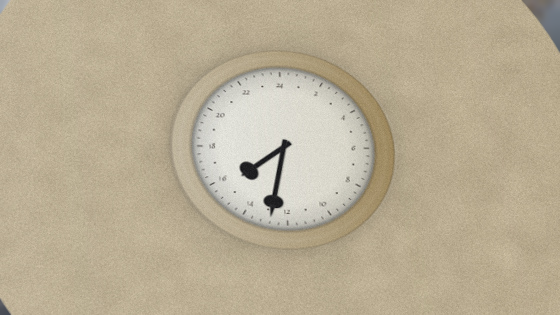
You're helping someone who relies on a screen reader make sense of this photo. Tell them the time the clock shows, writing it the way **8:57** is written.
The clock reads **15:32**
